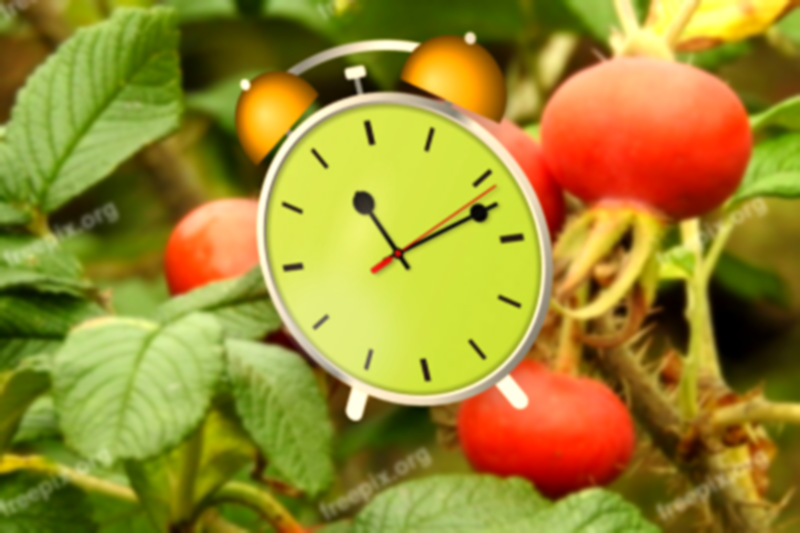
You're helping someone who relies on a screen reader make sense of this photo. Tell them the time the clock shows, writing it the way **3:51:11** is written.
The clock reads **11:12:11**
